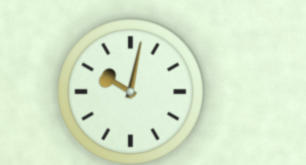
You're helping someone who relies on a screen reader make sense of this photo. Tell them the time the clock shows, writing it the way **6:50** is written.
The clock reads **10:02**
